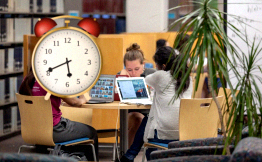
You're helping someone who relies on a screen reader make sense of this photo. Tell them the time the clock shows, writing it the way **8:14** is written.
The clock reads **5:41**
